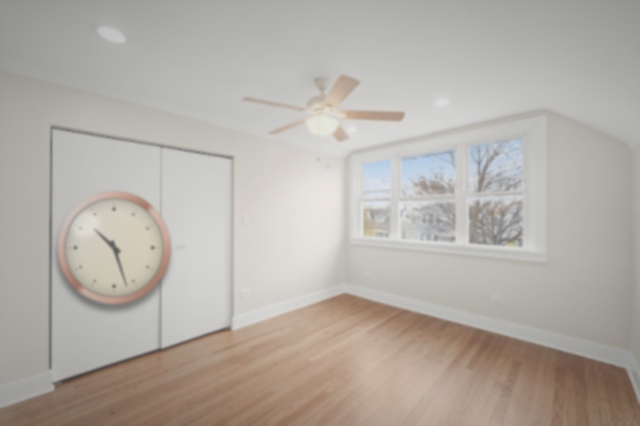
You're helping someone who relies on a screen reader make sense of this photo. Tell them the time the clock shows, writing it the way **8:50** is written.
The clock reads **10:27**
